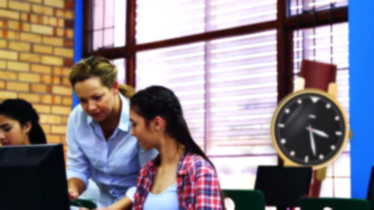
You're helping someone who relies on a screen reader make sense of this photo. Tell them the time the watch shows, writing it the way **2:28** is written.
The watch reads **3:27**
